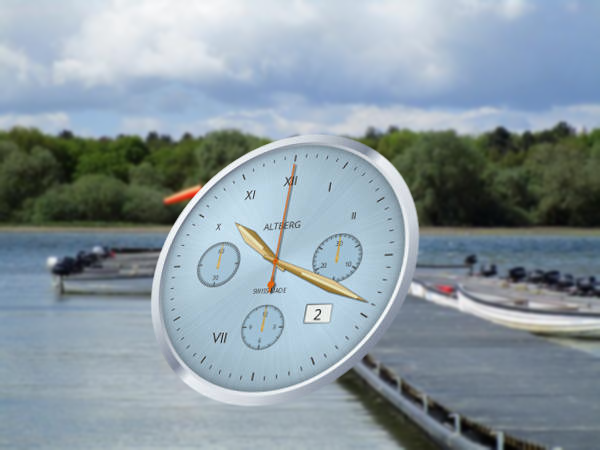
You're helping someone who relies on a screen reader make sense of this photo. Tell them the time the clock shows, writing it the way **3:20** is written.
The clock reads **10:19**
